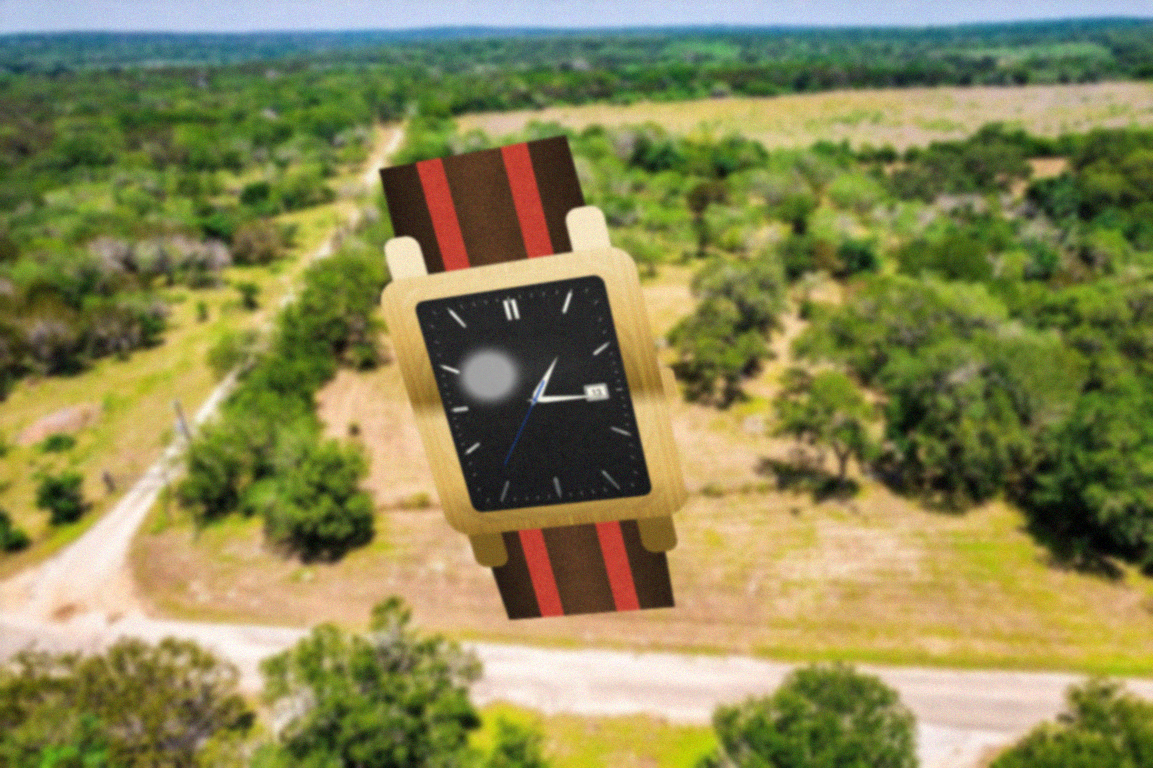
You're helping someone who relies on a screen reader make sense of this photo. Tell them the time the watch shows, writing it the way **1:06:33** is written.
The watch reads **1:15:36**
